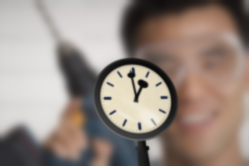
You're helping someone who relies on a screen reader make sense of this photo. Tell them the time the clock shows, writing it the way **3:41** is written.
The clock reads **12:59**
